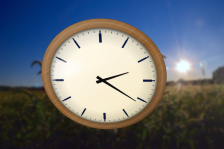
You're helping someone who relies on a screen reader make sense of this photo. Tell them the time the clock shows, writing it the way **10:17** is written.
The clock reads **2:21**
